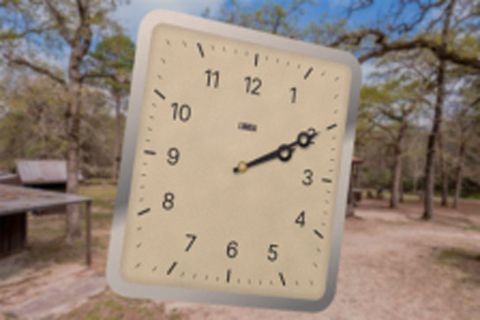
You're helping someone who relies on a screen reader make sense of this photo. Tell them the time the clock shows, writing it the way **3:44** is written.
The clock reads **2:10**
